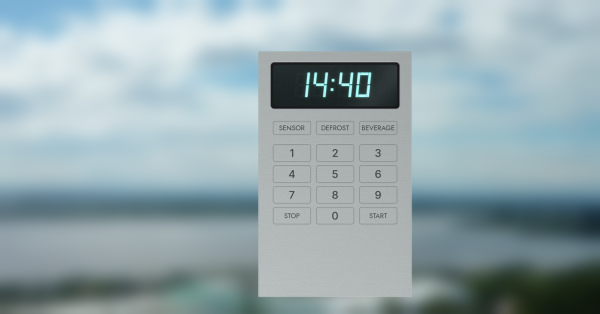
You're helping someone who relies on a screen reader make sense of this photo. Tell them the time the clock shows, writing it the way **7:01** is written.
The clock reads **14:40**
